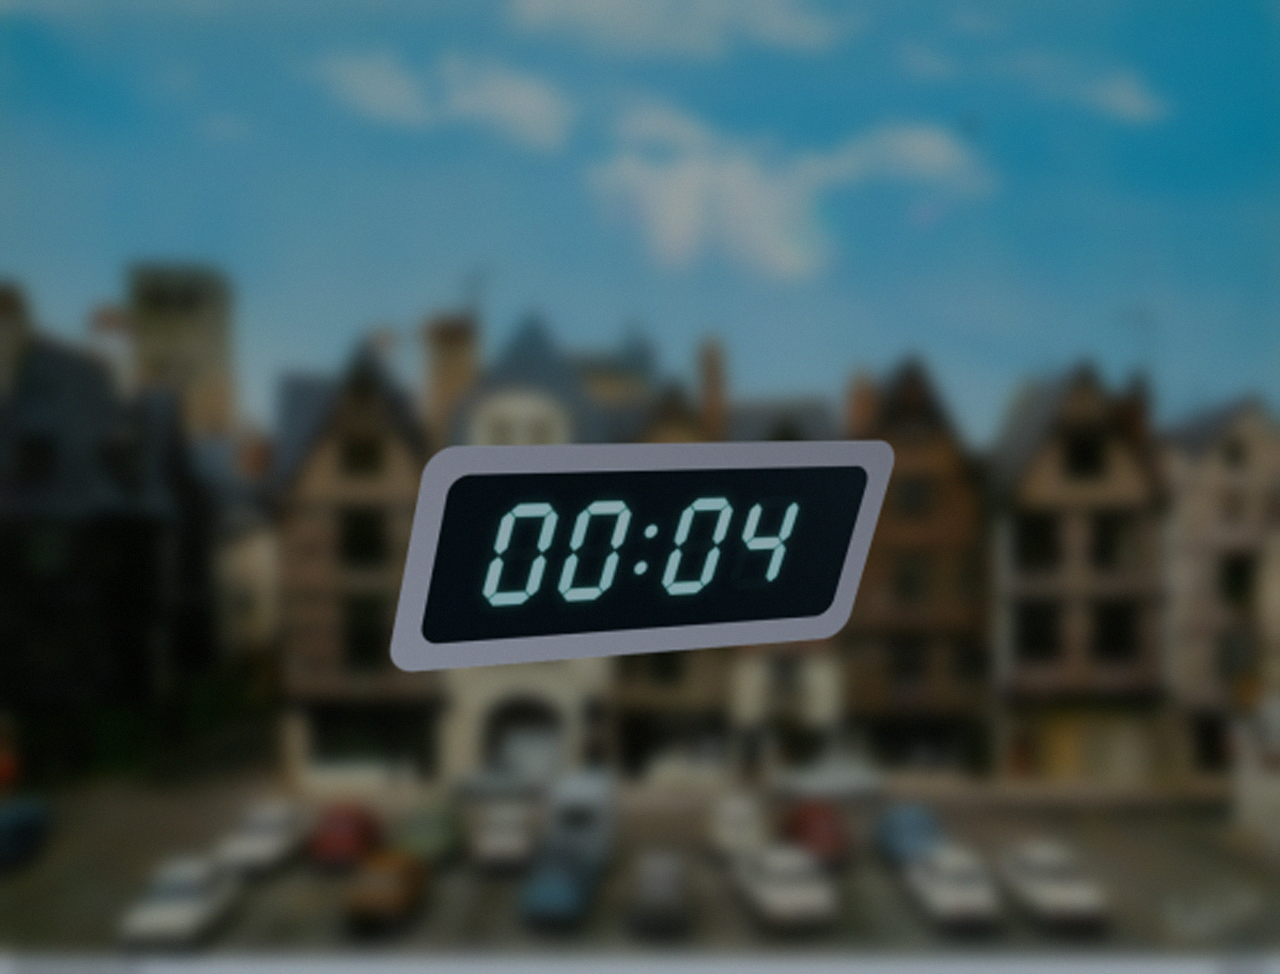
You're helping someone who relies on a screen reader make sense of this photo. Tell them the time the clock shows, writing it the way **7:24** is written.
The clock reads **0:04**
